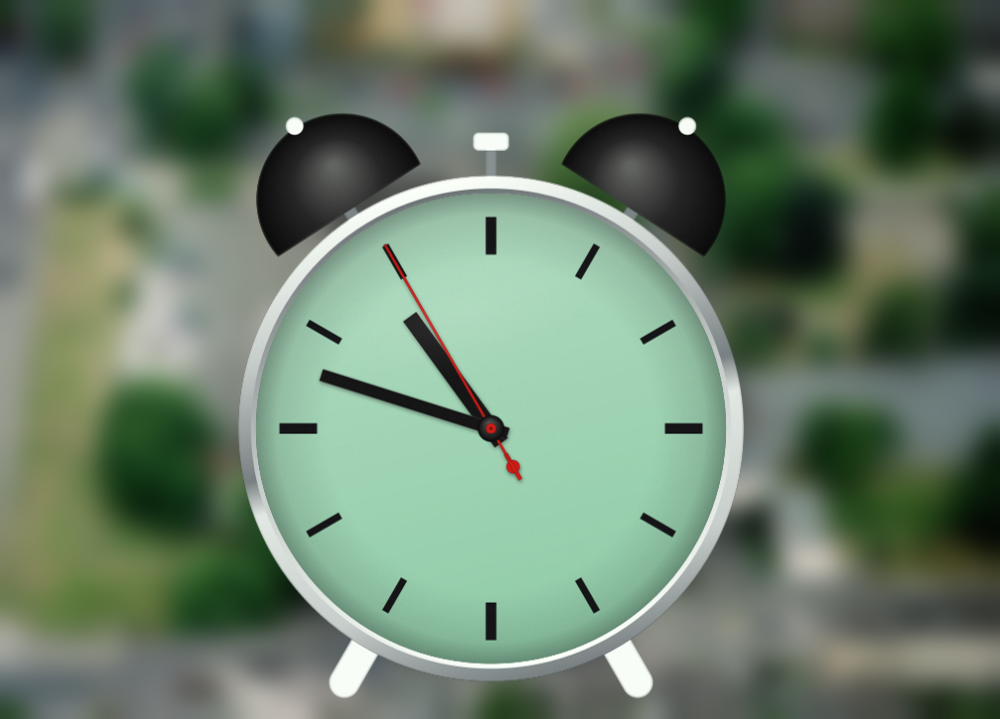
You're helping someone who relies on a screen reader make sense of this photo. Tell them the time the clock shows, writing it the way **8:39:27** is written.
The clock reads **10:47:55**
